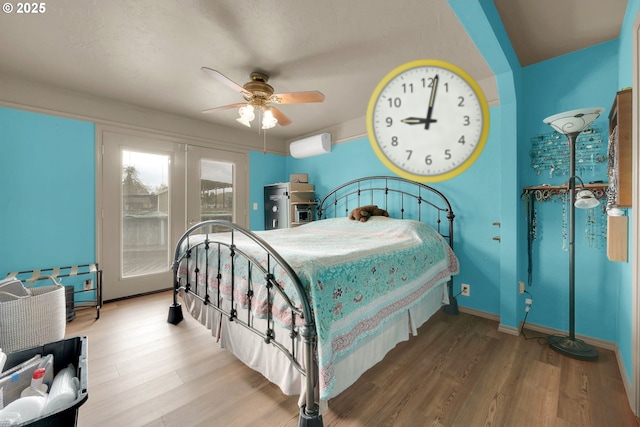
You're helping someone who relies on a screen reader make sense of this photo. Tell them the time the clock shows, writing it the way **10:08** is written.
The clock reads **9:02**
